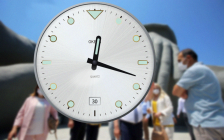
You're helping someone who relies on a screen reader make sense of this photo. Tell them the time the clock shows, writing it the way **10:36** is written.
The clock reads **12:18**
